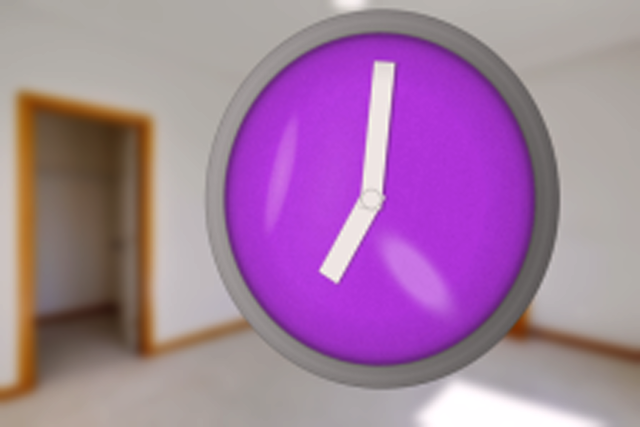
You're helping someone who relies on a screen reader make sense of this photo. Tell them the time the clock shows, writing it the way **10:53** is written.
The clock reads **7:01**
